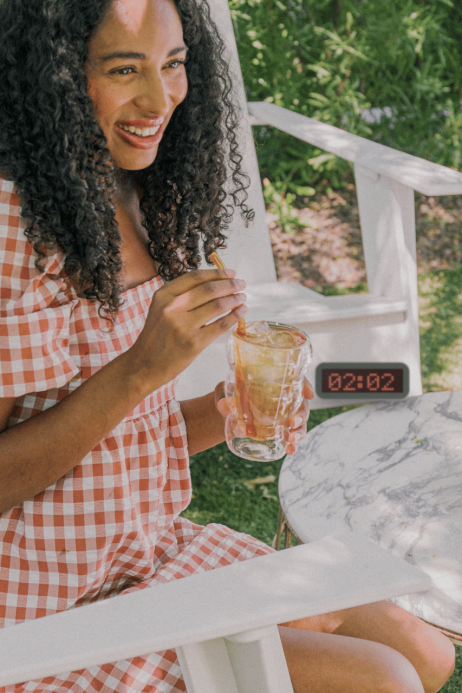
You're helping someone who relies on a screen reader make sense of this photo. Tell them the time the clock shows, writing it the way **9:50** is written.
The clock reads **2:02**
